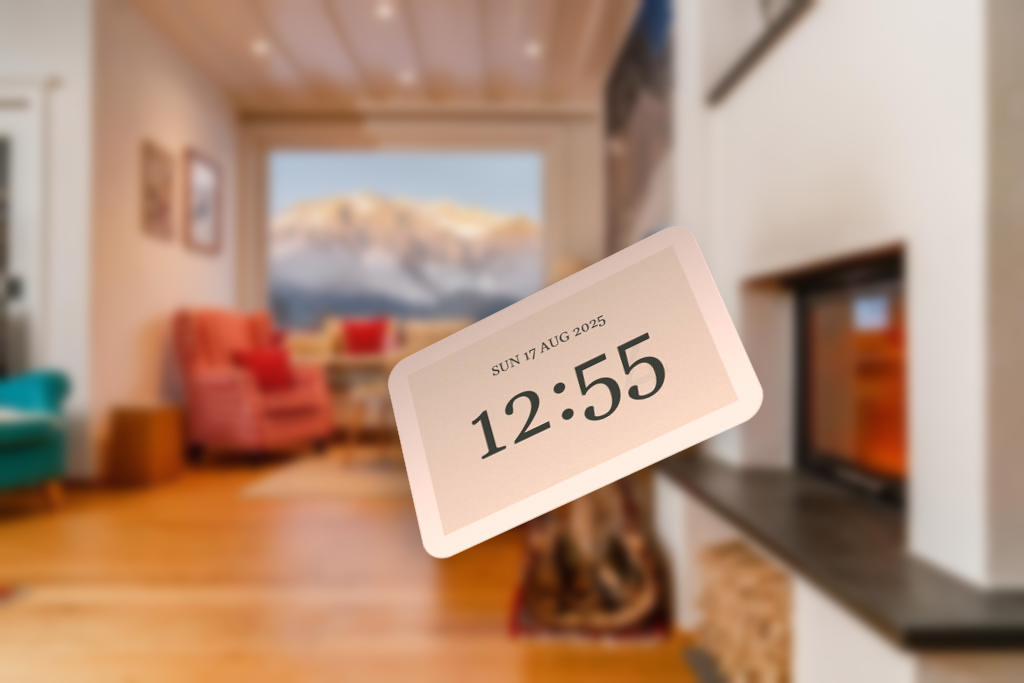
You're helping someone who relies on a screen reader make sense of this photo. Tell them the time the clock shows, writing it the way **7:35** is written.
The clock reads **12:55**
